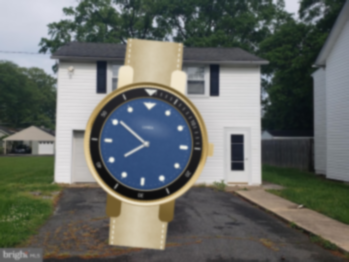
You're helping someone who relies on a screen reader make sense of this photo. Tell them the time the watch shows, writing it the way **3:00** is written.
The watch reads **7:51**
